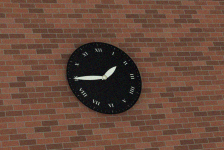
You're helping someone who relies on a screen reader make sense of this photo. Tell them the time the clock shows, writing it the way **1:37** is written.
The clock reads **1:45**
